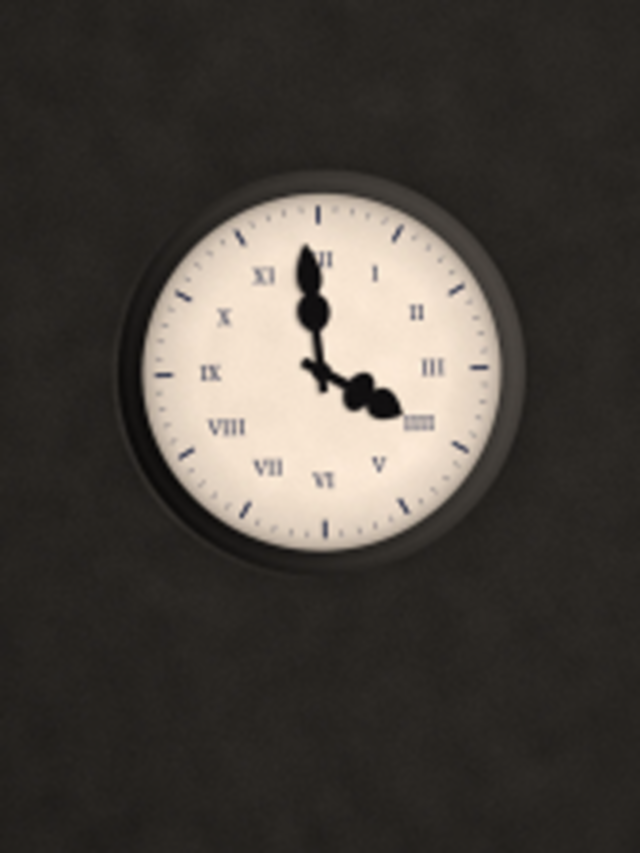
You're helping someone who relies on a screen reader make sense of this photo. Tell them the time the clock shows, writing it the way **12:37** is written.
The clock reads **3:59**
